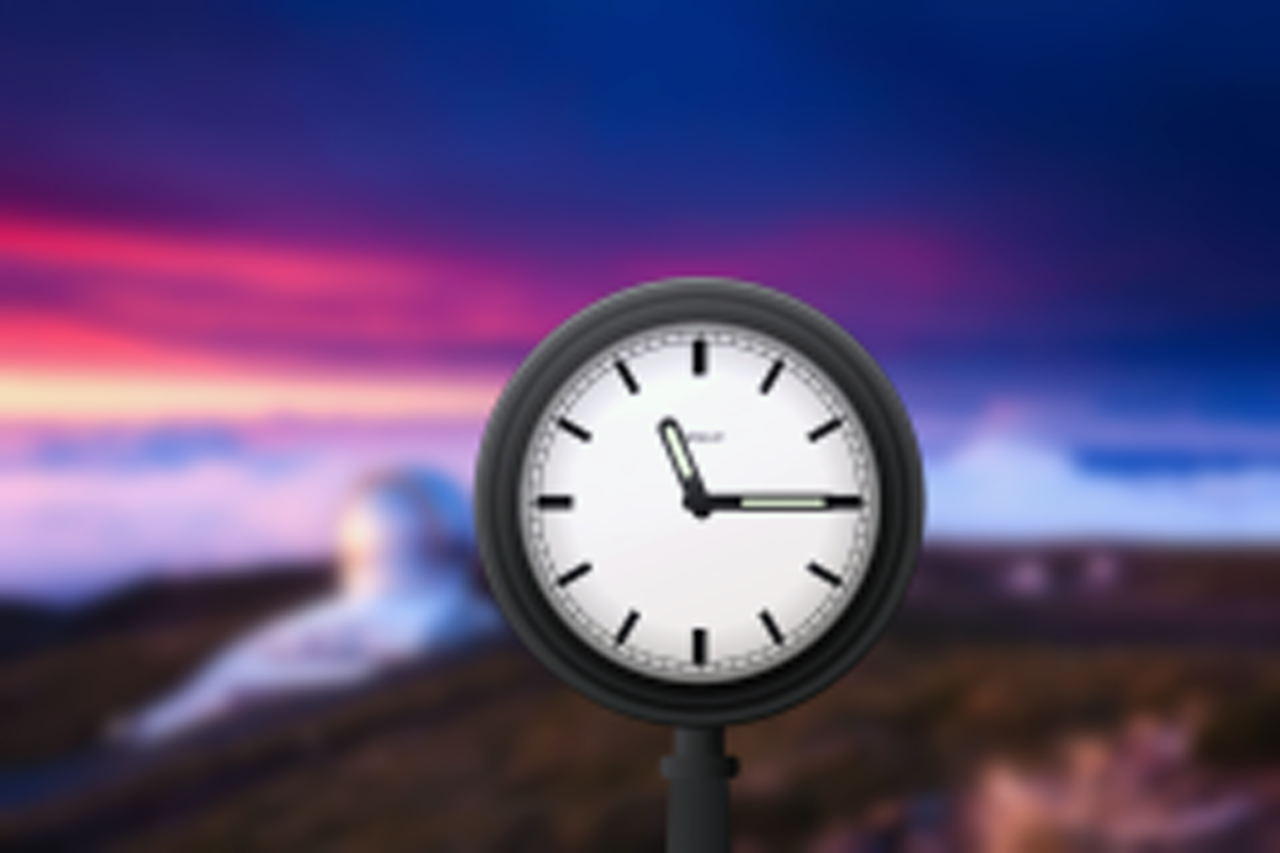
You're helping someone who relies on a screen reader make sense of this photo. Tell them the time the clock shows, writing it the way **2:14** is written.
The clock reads **11:15**
